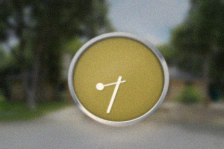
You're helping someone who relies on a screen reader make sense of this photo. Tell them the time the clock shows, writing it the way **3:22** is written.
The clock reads **8:33**
